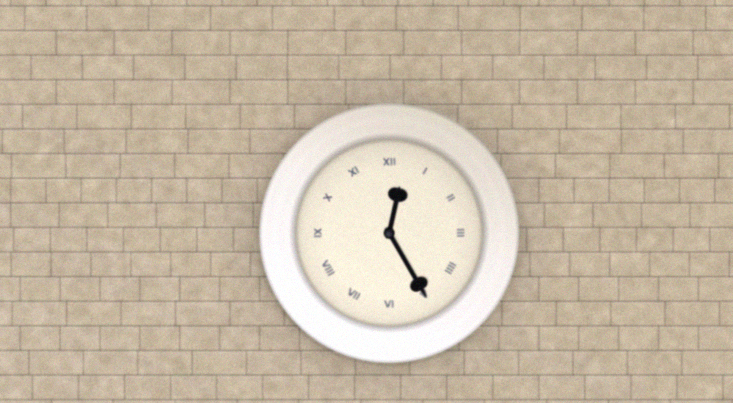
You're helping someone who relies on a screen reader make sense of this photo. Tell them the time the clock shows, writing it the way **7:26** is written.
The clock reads **12:25**
